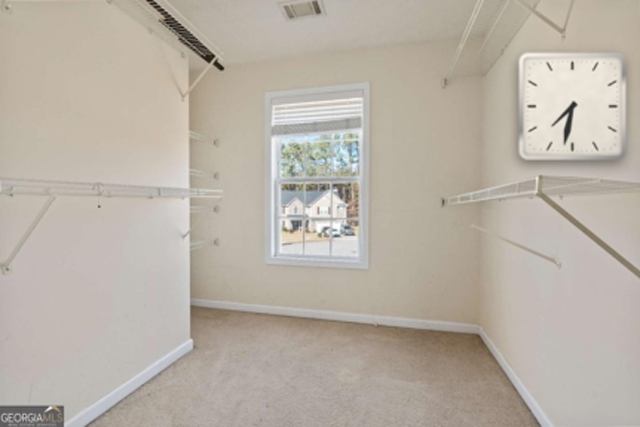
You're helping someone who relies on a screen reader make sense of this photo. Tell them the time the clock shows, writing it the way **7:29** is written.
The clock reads **7:32**
